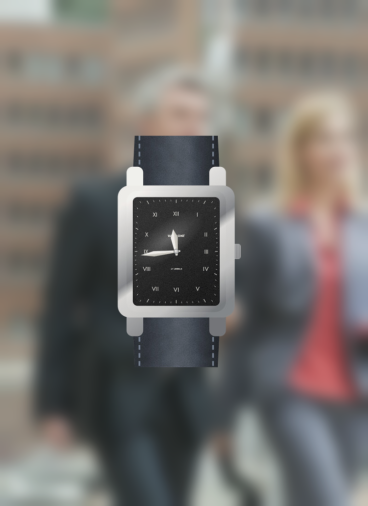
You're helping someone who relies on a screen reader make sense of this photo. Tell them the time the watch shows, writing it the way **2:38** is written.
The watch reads **11:44**
